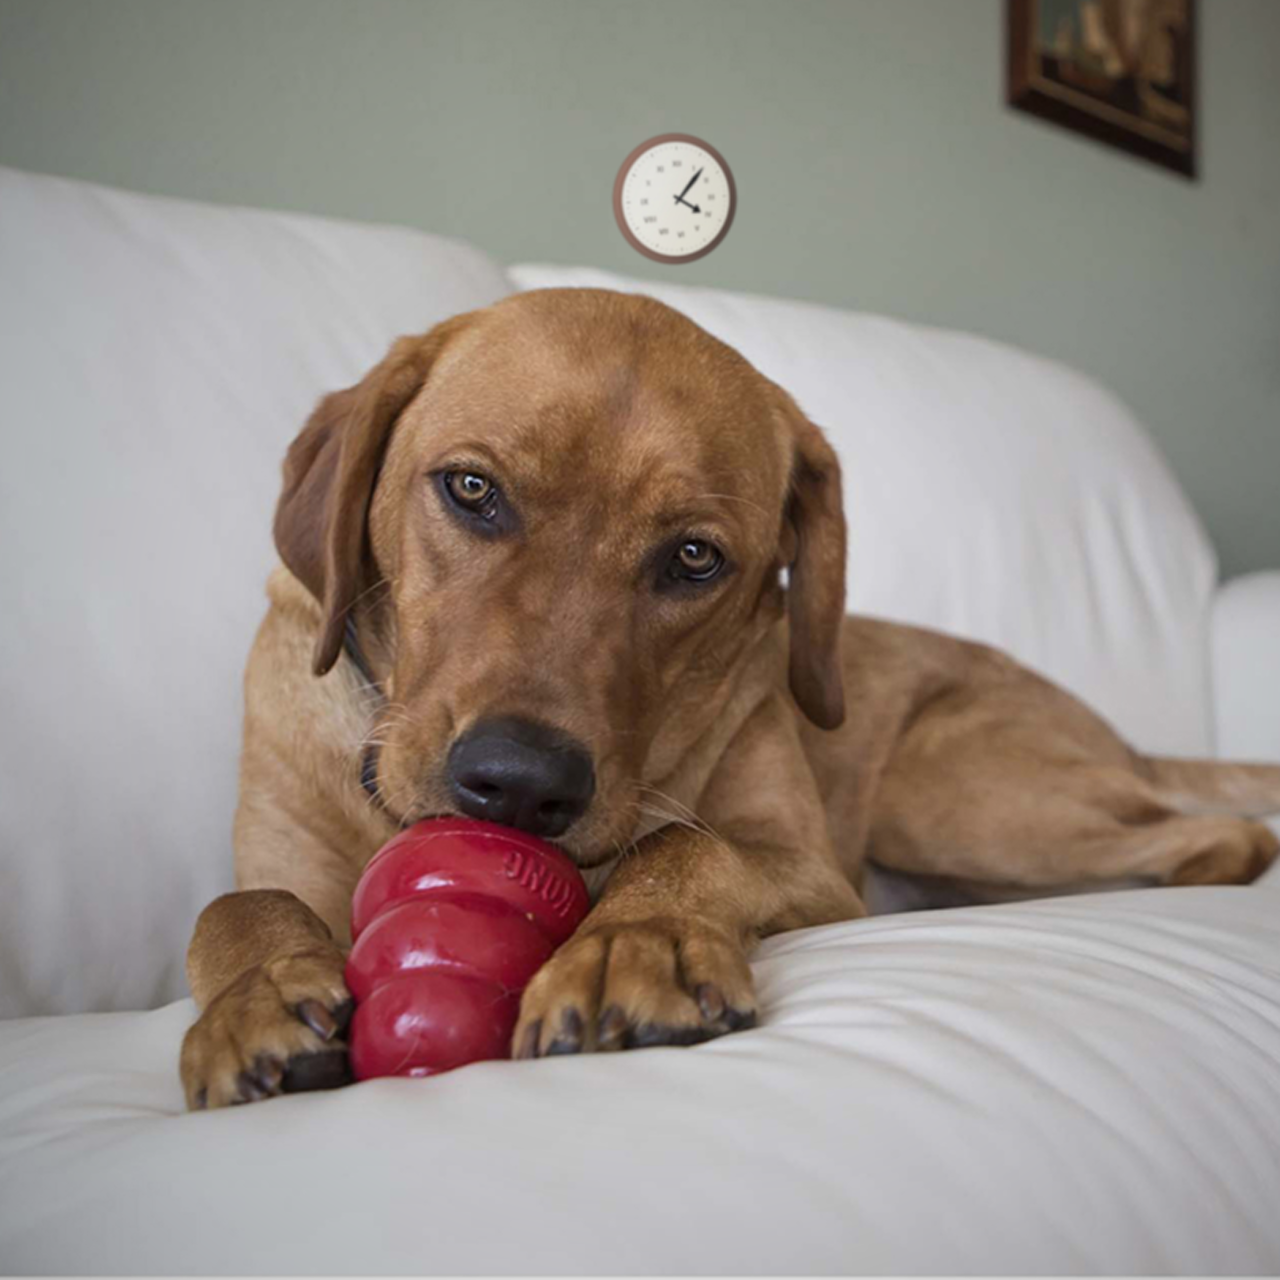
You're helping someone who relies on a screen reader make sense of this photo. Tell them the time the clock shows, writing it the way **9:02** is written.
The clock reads **4:07**
